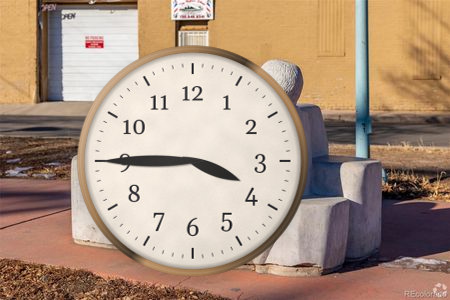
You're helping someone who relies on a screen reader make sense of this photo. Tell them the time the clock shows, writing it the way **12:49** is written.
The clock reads **3:45**
